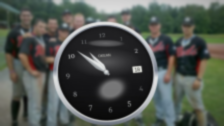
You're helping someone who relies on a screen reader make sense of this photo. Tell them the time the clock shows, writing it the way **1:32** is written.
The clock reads **10:52**
